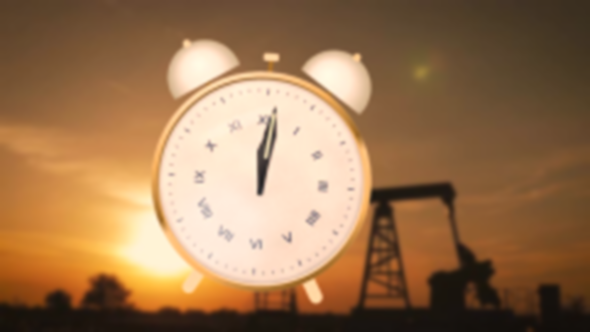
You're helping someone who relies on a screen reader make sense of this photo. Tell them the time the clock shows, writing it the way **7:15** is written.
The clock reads **12:01**
